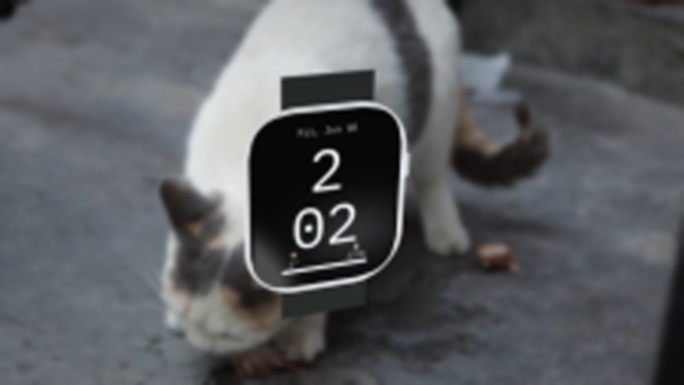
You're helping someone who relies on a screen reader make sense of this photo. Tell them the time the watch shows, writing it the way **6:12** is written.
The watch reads **2:02**
